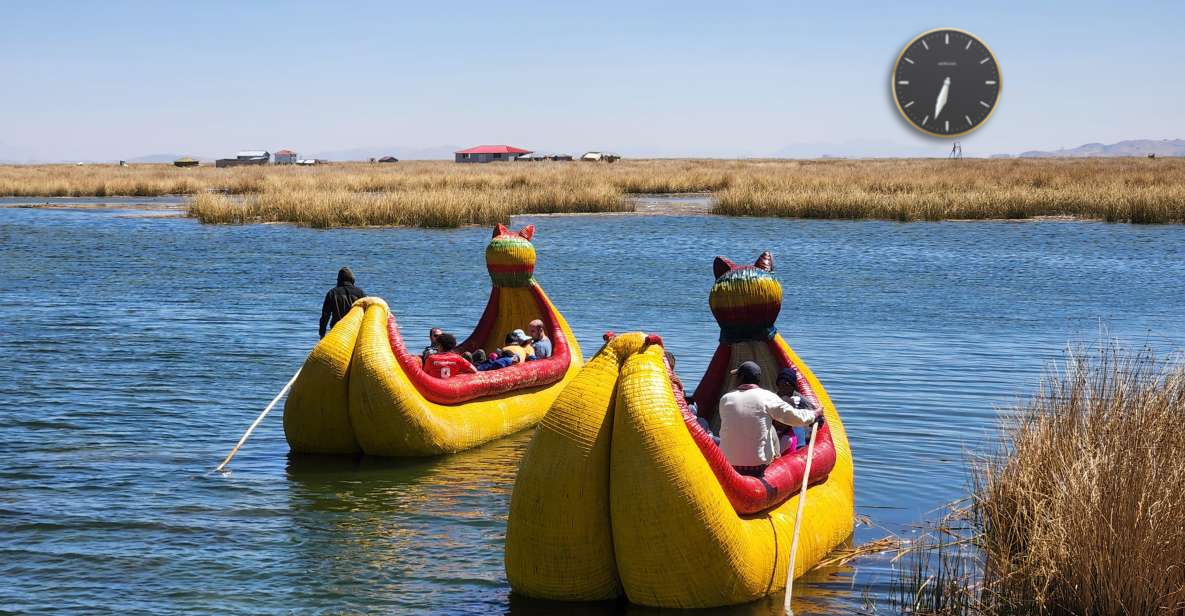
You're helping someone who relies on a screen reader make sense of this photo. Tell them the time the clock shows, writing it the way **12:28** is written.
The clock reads **6:33**
